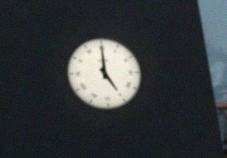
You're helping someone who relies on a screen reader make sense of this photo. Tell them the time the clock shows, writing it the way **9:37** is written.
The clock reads **5:00**
